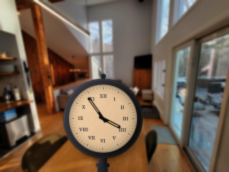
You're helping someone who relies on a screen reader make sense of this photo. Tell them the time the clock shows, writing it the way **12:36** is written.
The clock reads **3:54**
